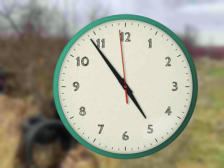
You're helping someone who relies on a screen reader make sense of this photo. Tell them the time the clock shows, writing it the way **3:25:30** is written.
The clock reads **4:53:59**
